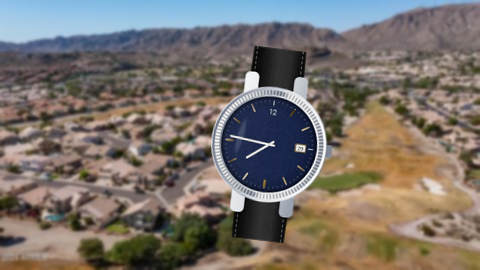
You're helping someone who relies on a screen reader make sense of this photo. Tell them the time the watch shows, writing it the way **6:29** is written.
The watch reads **7:46**
